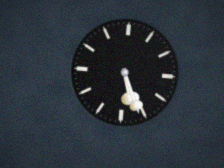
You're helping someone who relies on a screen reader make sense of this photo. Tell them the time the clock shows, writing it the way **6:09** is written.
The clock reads **5:26**
